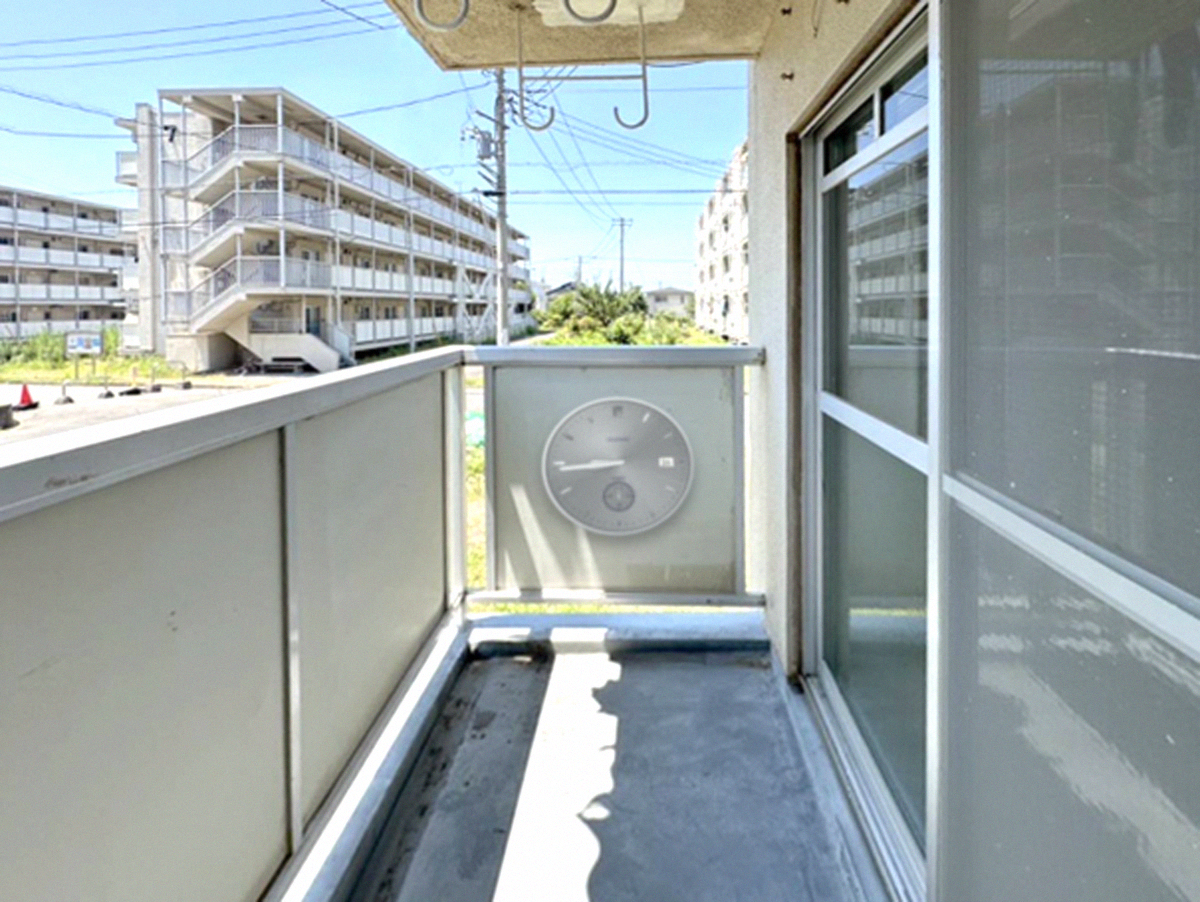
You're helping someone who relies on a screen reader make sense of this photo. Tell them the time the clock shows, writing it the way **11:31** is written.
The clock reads **8:44**
